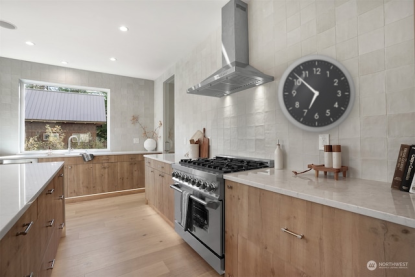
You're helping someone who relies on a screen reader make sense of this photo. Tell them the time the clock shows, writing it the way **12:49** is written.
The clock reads **6:52**
